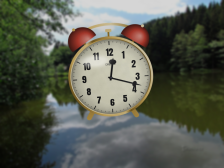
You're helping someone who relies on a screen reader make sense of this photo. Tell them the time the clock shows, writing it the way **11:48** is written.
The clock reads **12:18**
